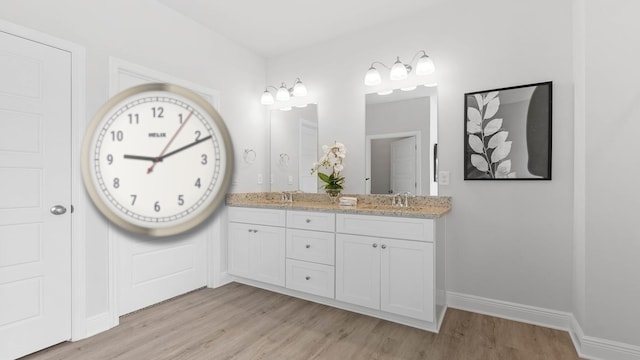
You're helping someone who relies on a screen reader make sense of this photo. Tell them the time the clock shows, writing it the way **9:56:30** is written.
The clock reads **9:11:06**
